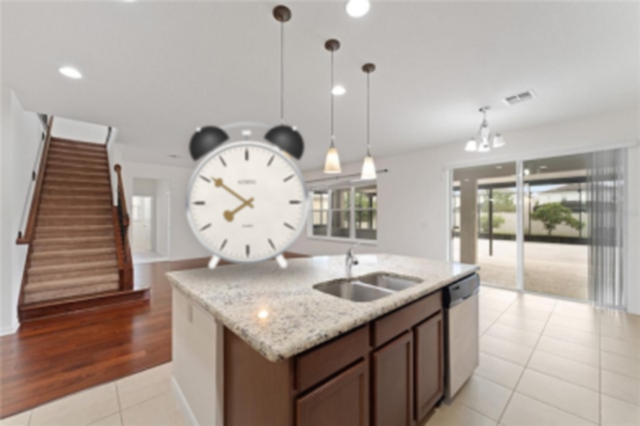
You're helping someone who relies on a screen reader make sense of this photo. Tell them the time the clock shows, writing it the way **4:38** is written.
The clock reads **7:51**
